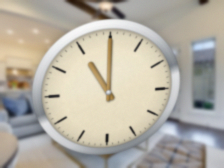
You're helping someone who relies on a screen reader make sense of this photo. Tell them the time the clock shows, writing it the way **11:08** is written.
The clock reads **11:00**
